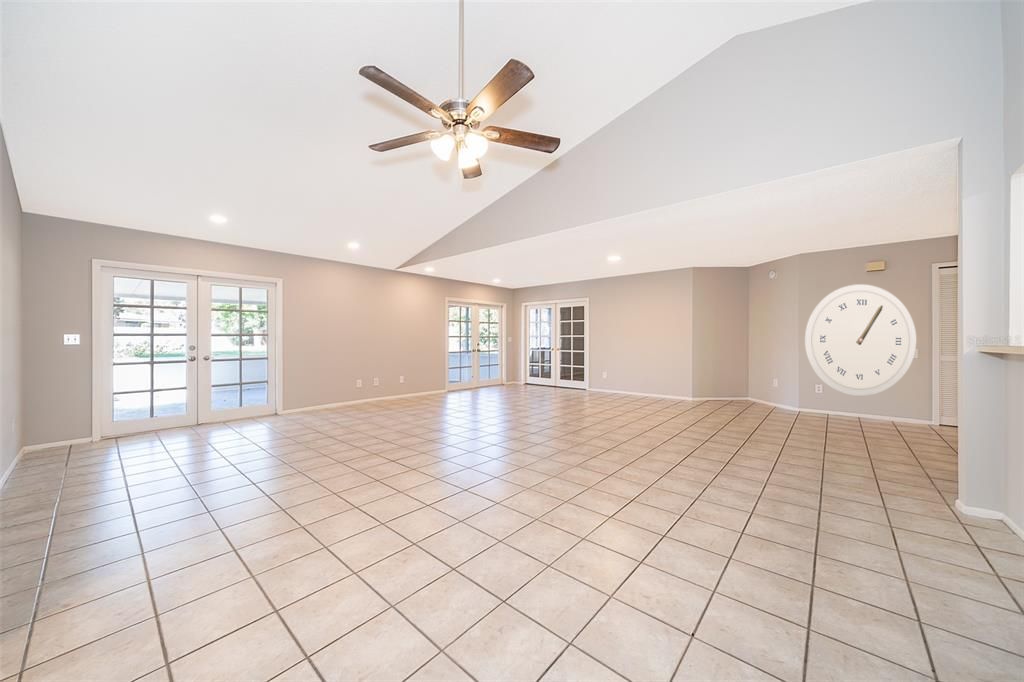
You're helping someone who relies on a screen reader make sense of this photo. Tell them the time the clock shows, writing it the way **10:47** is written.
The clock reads **1:05**
